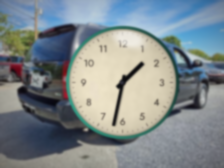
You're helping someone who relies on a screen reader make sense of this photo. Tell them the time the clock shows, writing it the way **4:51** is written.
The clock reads **1:32**
